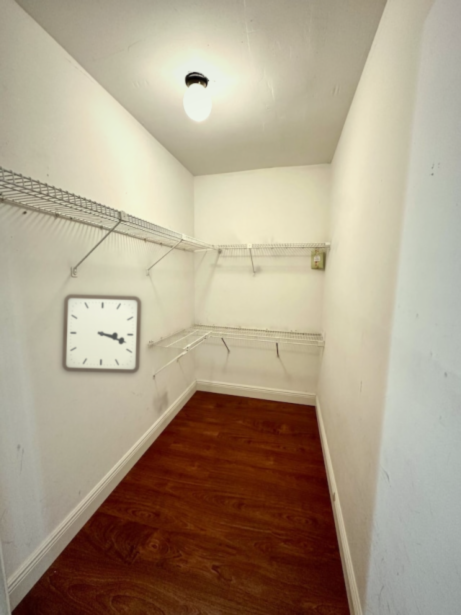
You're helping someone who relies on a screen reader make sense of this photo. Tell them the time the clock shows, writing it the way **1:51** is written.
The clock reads **3:18**
